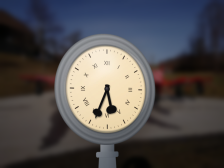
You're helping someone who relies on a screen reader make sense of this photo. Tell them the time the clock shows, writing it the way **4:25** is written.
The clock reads **5:34**
